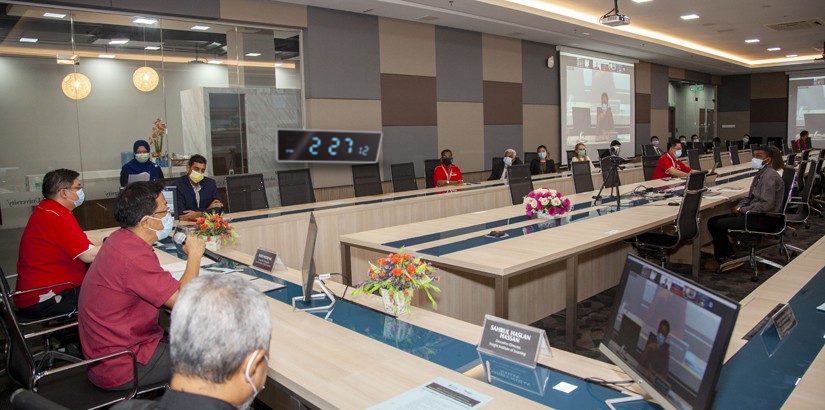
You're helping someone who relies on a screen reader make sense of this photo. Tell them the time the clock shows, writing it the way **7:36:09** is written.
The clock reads **2:27:12**
